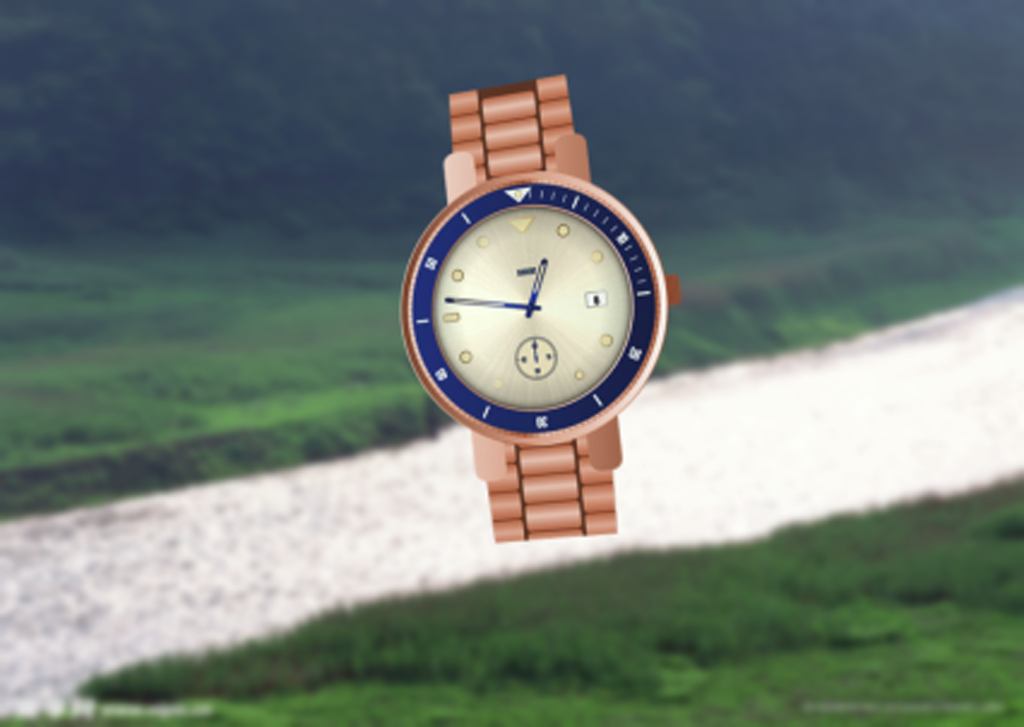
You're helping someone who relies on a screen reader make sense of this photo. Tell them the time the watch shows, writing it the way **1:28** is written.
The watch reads **12:47**
